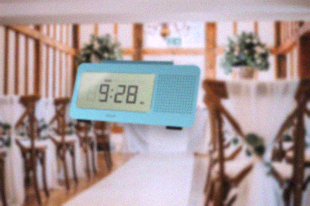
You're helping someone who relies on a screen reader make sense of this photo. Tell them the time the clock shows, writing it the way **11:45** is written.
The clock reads **9:28**
